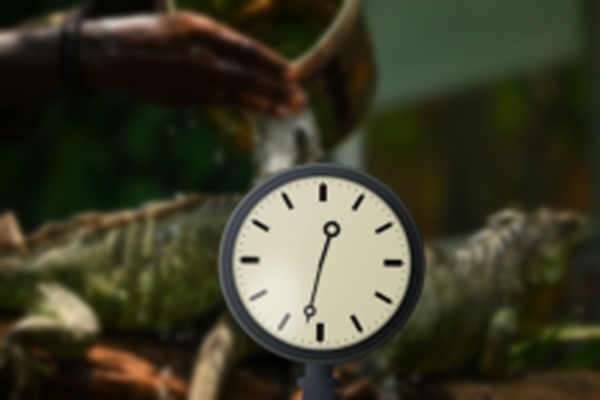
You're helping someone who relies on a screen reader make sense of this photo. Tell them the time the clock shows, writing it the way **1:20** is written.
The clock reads **12:32**
